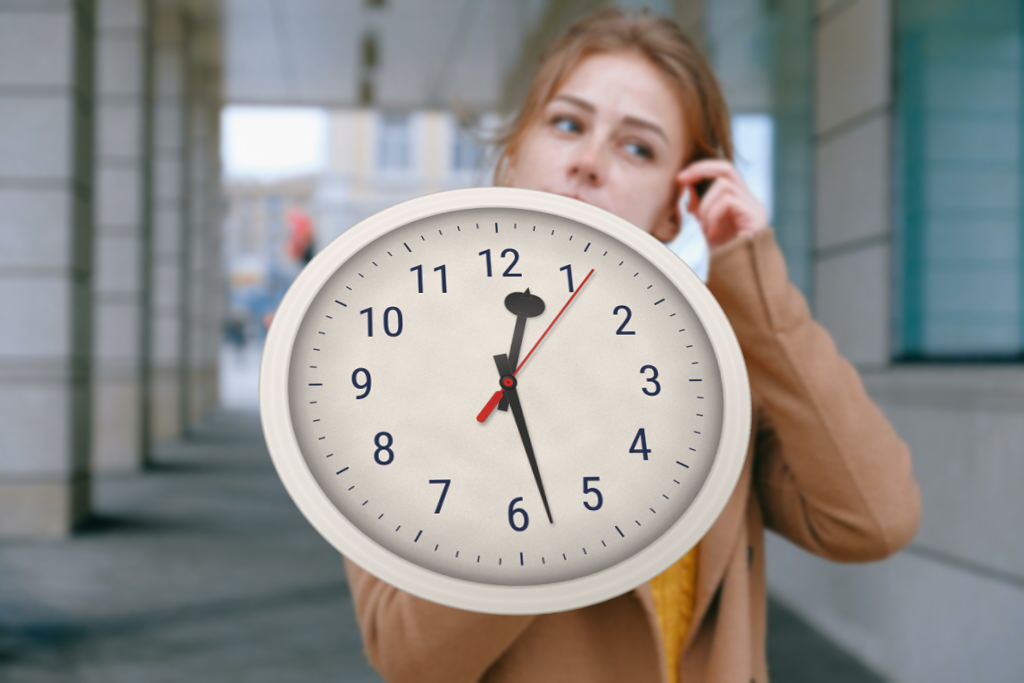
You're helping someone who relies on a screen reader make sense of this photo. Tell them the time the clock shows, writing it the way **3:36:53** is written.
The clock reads **12:28:06**
